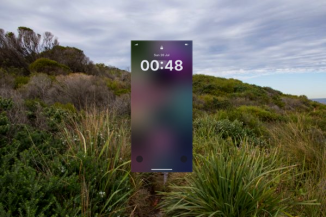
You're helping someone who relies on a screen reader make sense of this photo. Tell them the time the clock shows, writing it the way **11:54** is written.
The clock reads **0:48**
